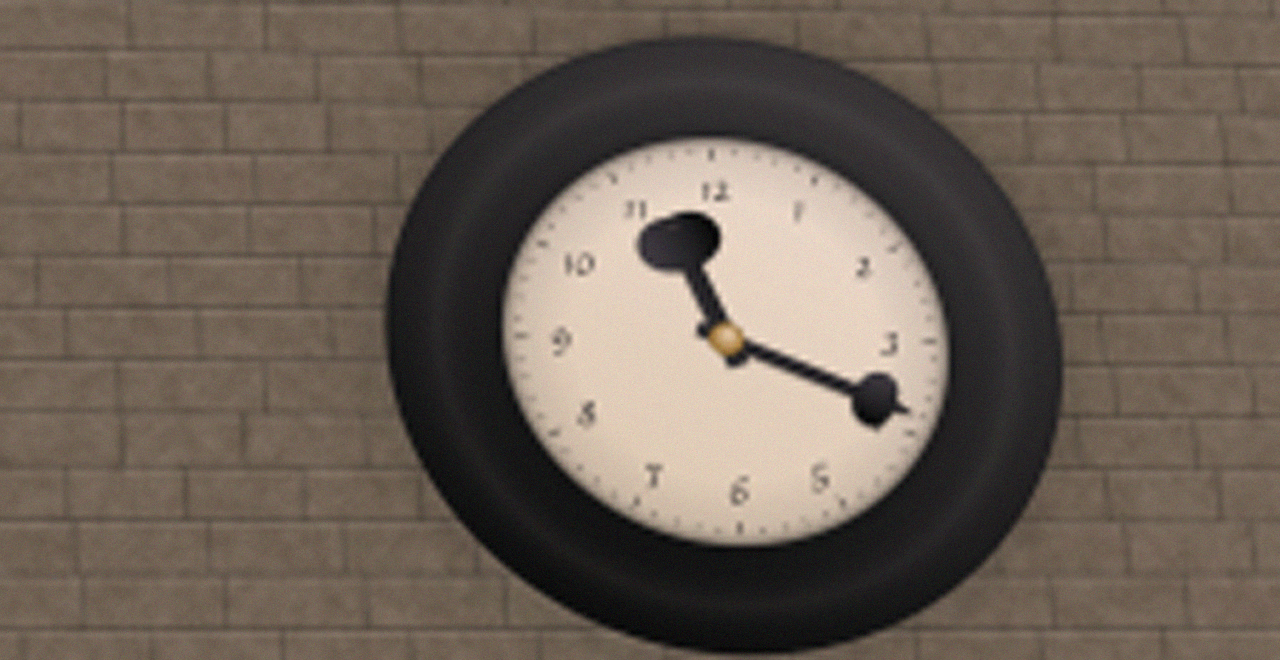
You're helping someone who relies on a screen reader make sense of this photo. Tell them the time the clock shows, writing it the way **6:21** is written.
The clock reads **11:19**
